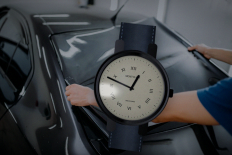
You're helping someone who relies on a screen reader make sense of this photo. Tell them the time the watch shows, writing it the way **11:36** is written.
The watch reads **12:48**
